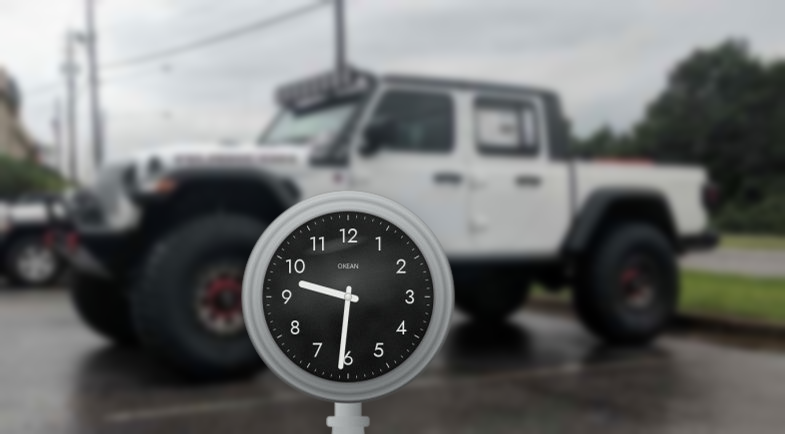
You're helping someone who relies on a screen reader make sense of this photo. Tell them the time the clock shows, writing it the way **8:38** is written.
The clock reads **9:31**
